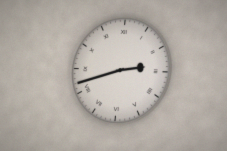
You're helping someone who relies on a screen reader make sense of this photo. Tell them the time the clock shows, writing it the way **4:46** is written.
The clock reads **2:42**
